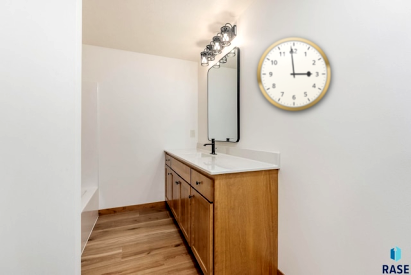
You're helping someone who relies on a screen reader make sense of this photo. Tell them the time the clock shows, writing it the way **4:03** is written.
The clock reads **2:59**
